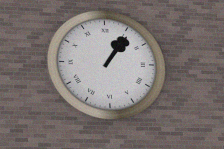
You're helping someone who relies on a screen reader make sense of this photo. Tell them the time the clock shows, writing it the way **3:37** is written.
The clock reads **1:06**
